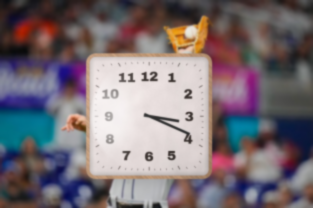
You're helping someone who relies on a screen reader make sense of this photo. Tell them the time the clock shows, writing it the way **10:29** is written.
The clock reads **3:19**
